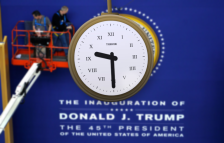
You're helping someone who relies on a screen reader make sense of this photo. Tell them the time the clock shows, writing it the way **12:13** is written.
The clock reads **9:30**
